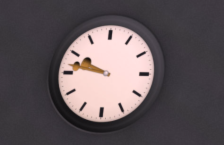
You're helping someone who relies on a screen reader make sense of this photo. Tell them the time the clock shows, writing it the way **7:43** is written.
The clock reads **9:47**
